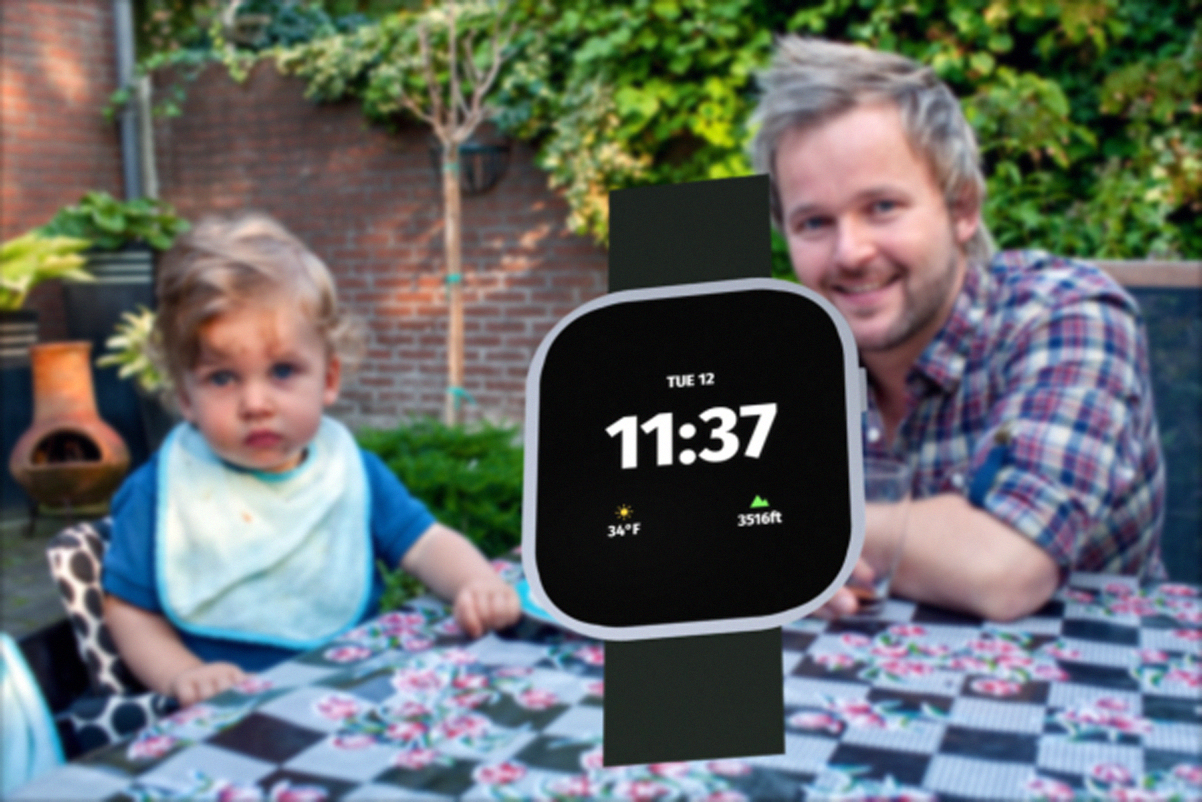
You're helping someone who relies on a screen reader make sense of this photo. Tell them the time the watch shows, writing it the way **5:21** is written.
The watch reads **11:37**
